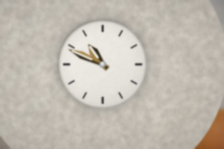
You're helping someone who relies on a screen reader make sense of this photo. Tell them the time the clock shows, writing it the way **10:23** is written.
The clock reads **10:49**
